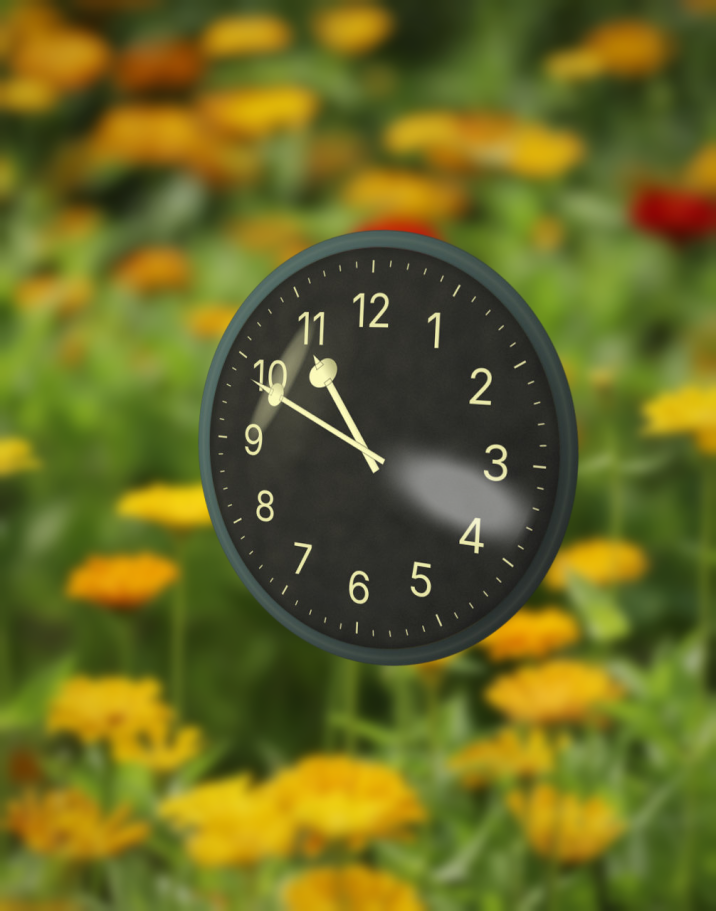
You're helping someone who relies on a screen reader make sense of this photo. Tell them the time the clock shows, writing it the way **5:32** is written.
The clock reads **10:49**
